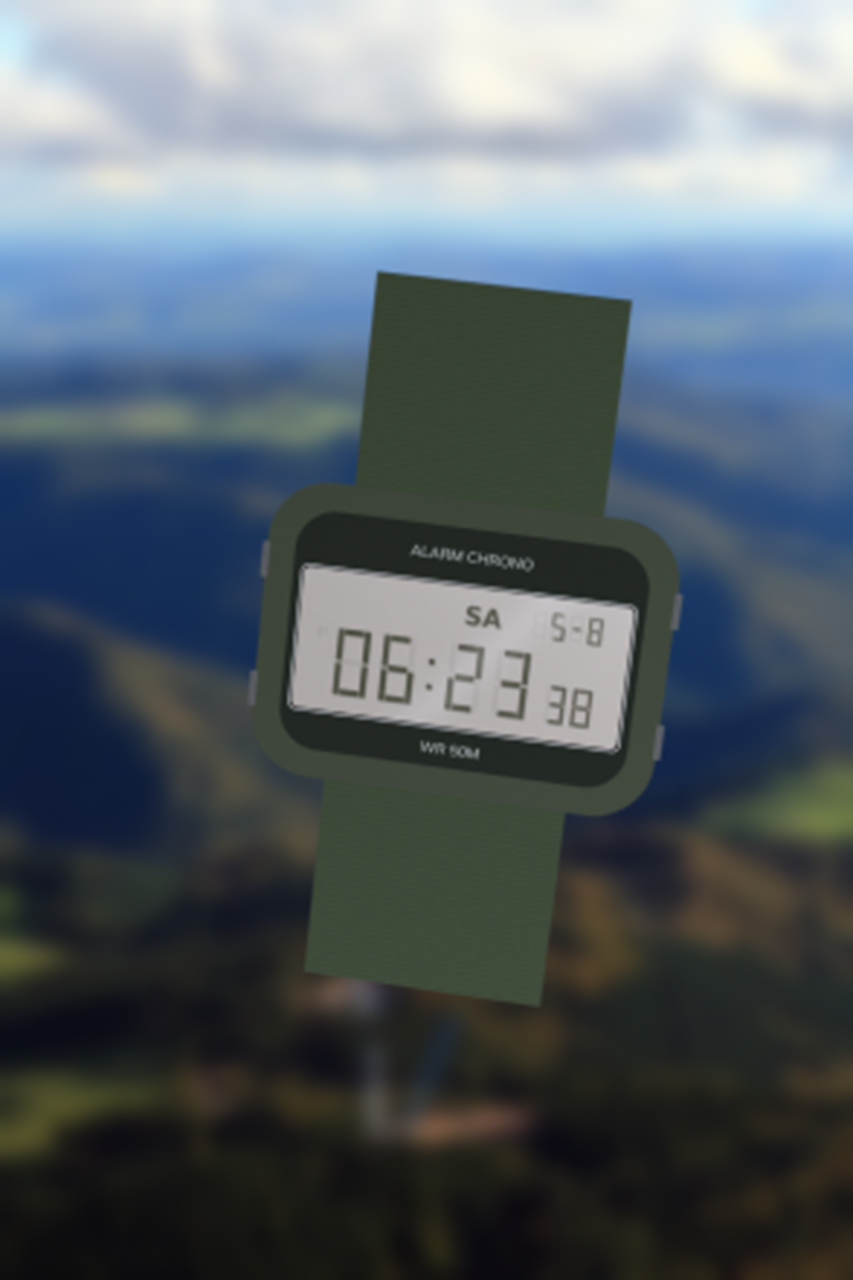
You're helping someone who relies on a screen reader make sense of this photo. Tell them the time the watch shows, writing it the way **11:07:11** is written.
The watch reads **6:23:38**
